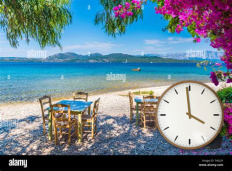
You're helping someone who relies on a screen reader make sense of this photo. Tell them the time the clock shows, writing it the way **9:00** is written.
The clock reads **3:59**
